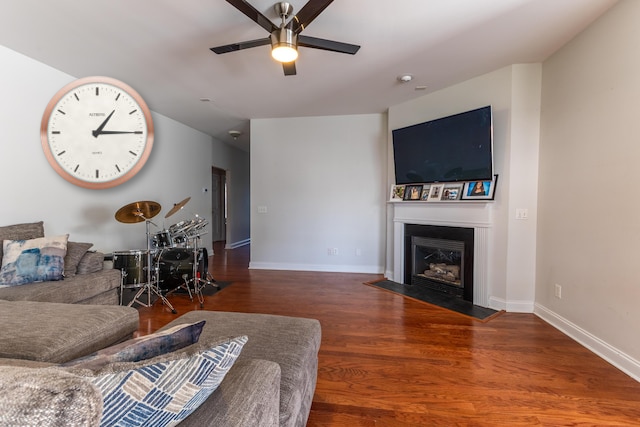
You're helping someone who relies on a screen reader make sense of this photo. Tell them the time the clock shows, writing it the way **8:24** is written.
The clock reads **1:15**
